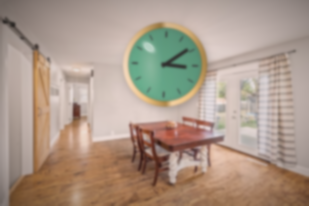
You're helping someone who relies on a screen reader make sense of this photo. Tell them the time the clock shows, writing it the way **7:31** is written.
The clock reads **3:09**
